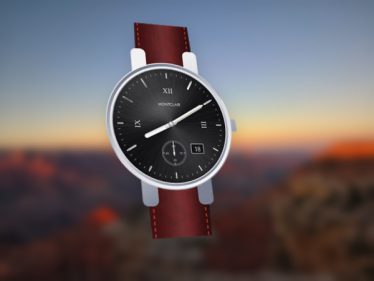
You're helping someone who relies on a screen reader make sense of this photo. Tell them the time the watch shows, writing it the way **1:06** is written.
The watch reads **8:10**
